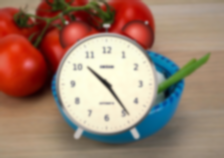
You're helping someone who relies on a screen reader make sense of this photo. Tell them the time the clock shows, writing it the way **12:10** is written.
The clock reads **10:24**
